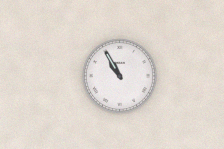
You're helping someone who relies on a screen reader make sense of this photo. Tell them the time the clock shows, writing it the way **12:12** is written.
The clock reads **10:55**
